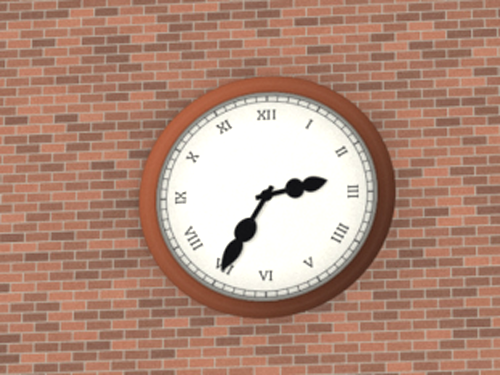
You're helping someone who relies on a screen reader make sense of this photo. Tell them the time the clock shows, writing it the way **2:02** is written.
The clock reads **2:35**
